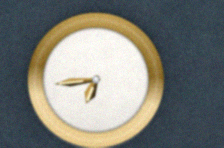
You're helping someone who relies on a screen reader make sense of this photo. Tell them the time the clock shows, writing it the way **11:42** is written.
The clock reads **6:44**
